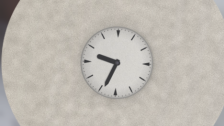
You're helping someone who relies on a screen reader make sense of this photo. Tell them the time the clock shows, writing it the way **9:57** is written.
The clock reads **9:34**
